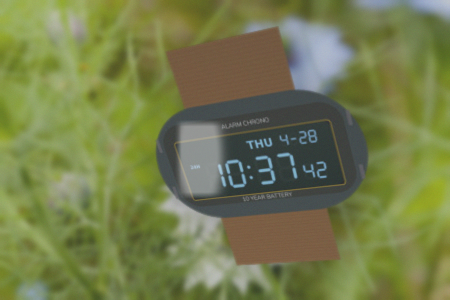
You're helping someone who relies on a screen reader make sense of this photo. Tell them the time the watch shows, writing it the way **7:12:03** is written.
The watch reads **10:37:42**
